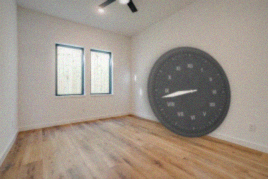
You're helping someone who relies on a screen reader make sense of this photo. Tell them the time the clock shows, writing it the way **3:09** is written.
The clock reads **8:43**
